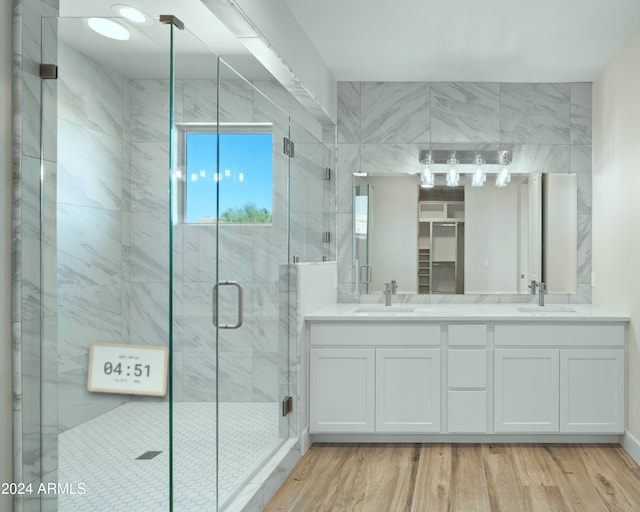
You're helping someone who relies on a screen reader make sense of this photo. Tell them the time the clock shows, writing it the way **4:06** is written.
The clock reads **4:51**
